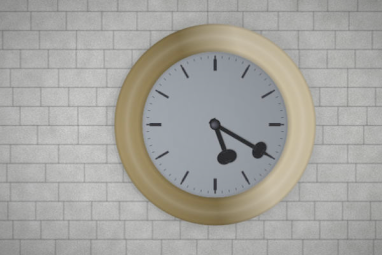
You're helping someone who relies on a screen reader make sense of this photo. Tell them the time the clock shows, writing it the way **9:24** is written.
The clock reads **5:20**
